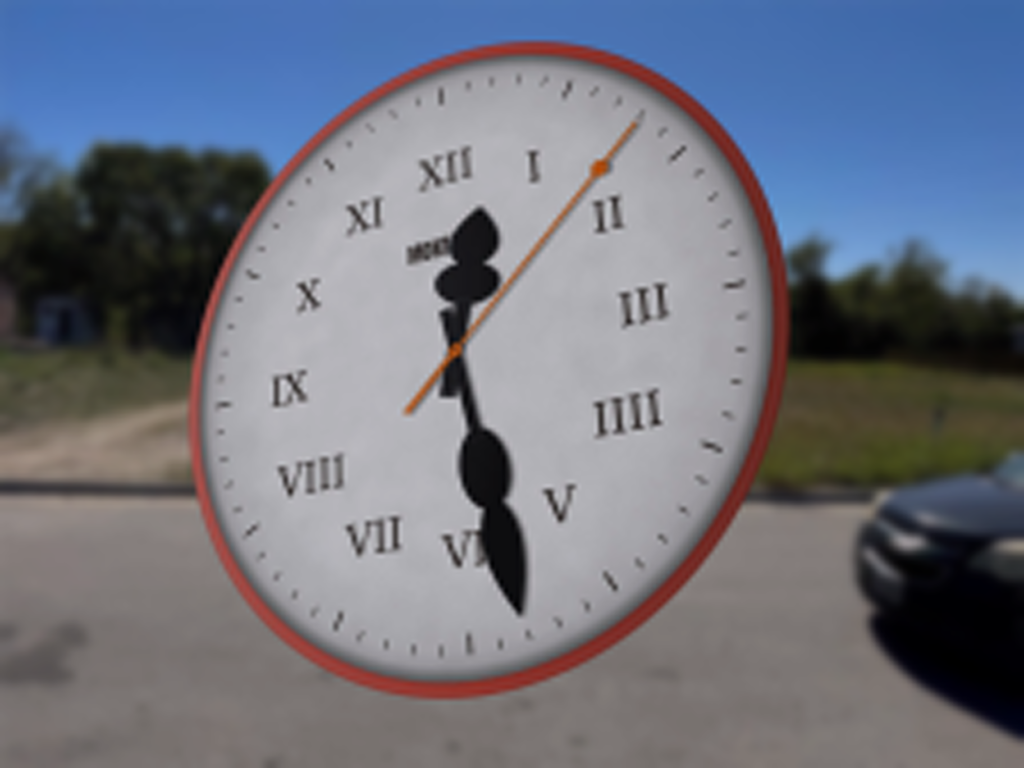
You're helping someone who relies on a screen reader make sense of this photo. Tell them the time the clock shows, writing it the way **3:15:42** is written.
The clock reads **12:28:08**
